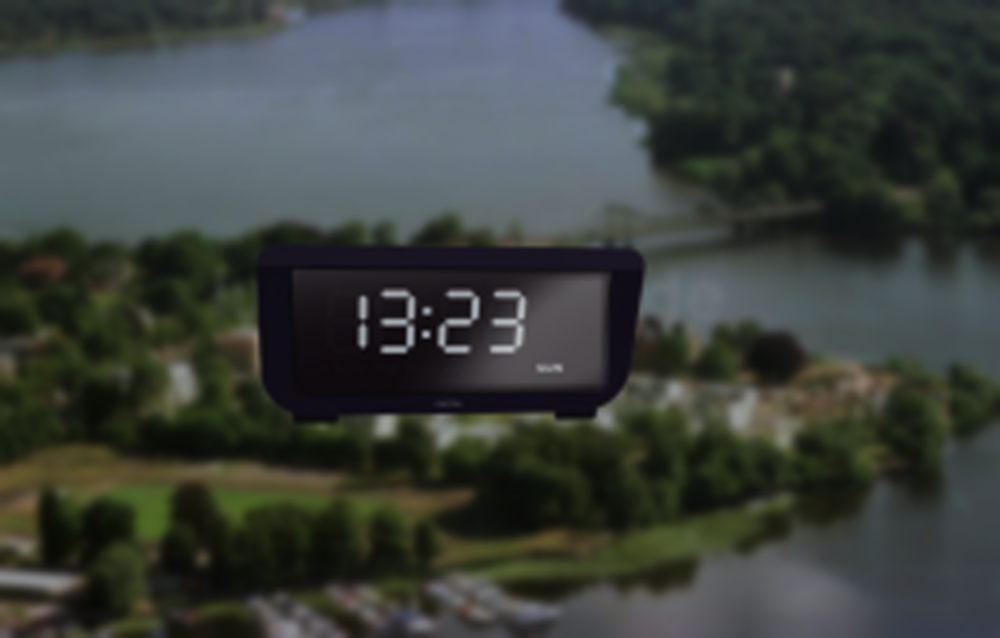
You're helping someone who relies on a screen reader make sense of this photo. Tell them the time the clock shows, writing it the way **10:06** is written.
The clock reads **13:23**
